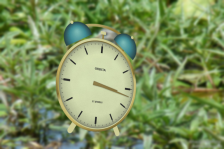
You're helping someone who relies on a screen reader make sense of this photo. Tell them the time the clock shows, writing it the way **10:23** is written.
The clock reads **3:17**
